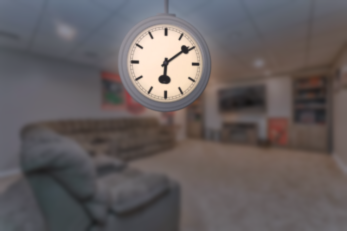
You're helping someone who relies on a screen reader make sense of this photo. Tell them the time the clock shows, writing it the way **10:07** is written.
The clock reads **6:09**
